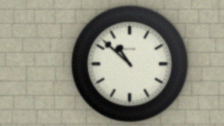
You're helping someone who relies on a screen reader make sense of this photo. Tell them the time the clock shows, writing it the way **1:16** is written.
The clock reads **10:52**
